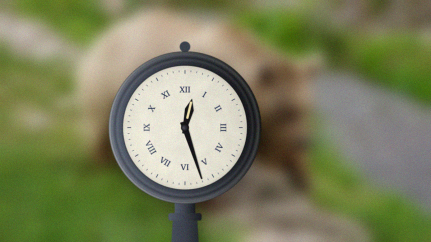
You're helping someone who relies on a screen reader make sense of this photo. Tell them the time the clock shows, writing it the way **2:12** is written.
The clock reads **12:27**
